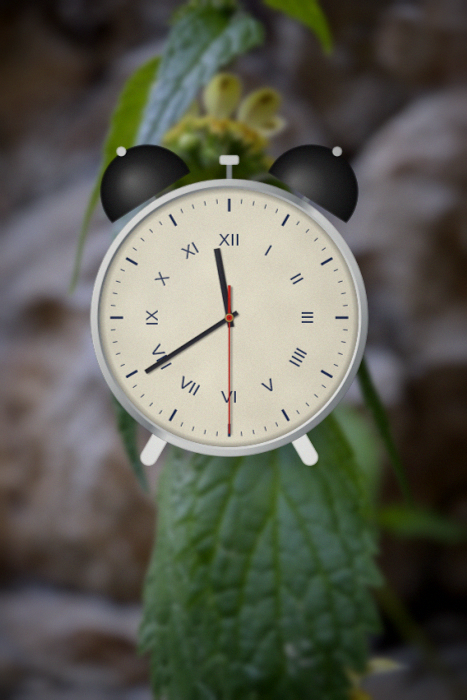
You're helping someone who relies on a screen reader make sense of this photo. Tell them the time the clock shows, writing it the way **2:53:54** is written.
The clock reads **11:39:30**
